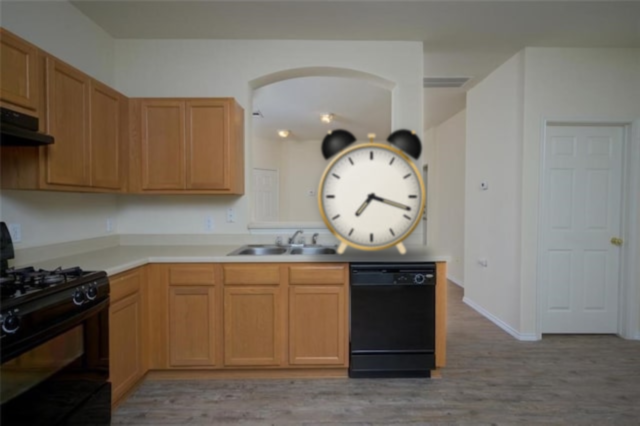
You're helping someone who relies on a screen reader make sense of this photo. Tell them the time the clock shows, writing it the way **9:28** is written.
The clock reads **7:18**
